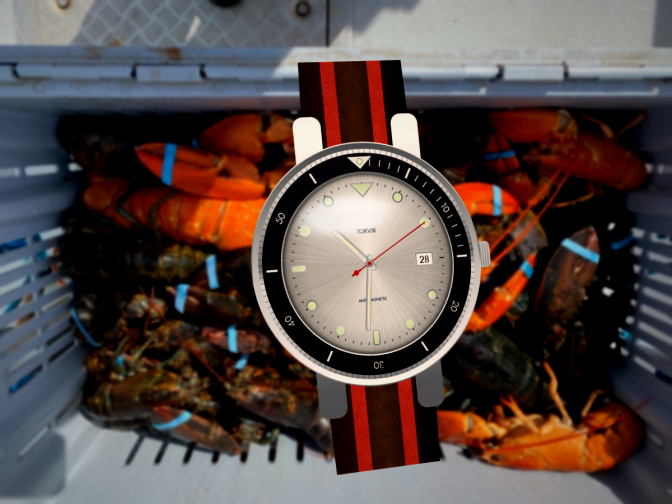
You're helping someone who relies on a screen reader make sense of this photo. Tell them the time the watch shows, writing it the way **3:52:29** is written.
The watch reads **10:31:10**
